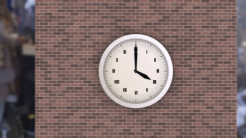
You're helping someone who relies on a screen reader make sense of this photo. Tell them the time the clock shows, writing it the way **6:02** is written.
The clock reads **4:00**
